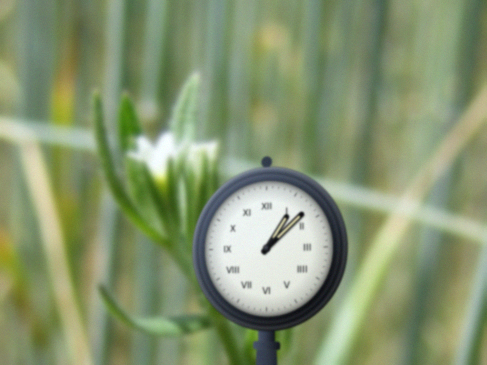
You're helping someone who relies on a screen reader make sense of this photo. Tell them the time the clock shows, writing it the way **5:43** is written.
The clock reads **1:08**
